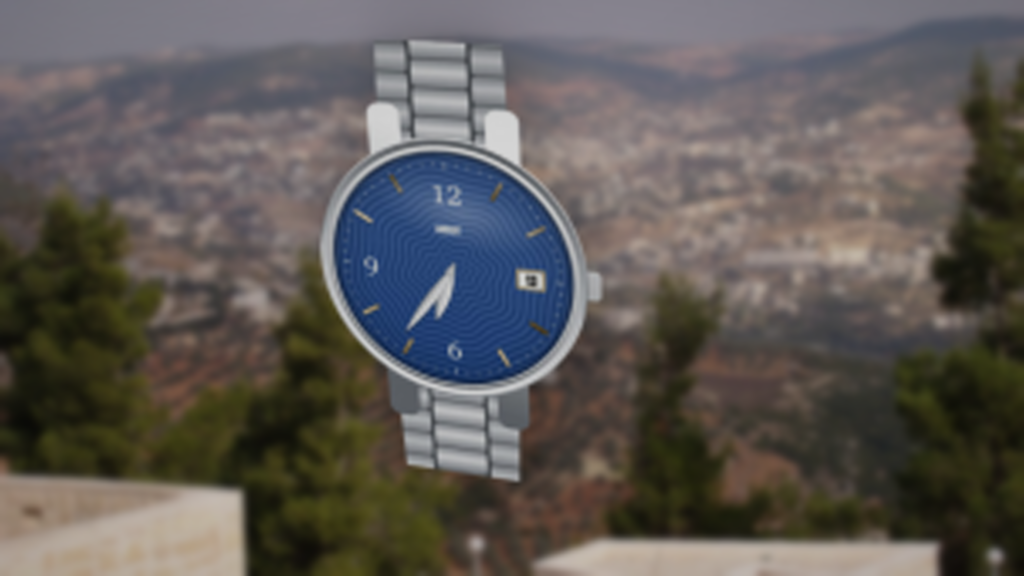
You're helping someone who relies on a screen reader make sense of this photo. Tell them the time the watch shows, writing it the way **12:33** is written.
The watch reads **6:36**
